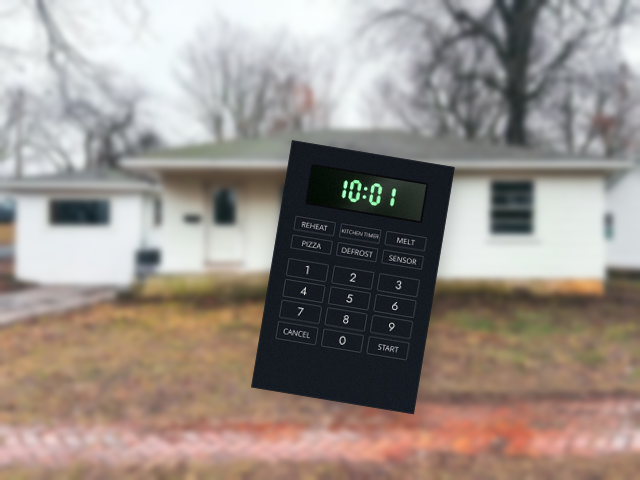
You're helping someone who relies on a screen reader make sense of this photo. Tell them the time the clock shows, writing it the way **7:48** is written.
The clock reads **10:01**
